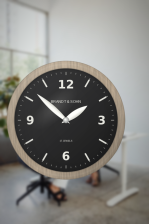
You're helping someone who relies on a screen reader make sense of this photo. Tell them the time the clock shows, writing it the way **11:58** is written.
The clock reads **1:52**
